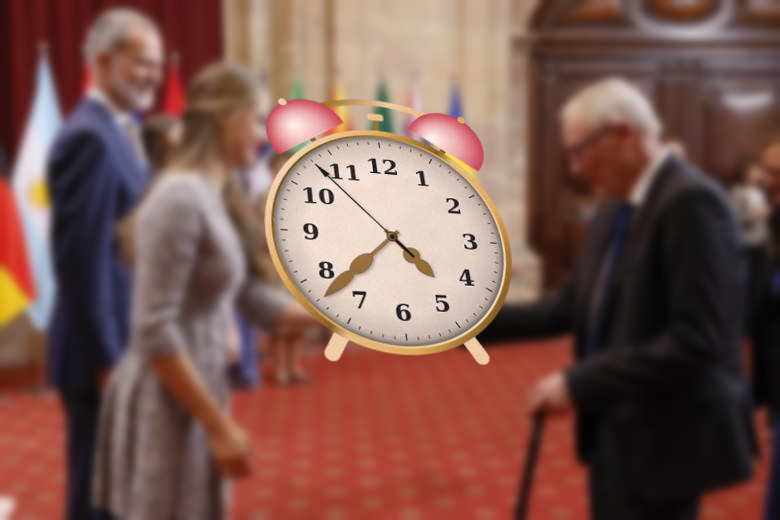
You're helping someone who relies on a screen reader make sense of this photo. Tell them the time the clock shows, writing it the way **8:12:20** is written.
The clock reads **4:37:53**
